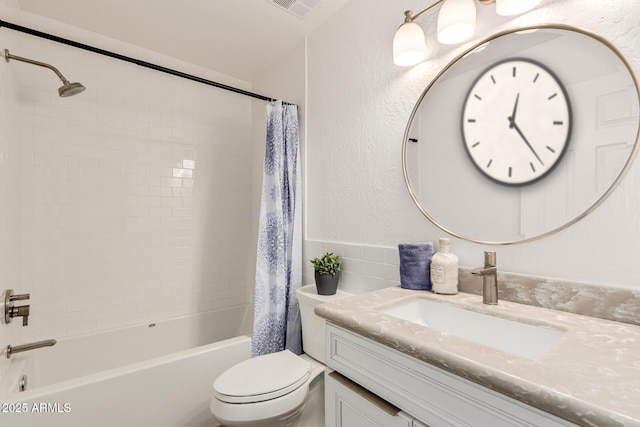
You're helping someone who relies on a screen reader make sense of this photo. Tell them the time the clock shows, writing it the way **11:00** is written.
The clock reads **12:23**
